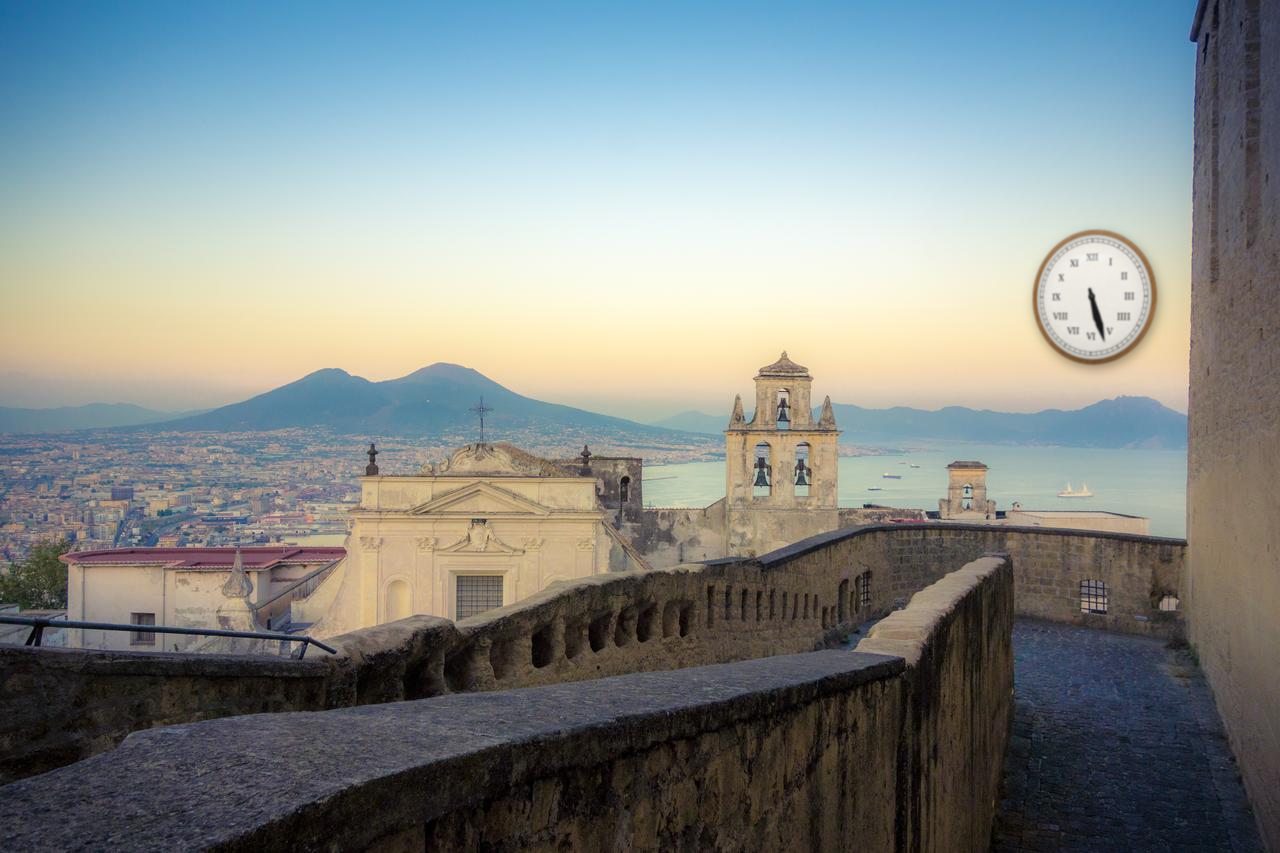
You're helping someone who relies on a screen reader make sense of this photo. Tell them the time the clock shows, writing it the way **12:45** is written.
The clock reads **5:27**
